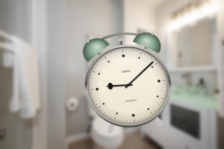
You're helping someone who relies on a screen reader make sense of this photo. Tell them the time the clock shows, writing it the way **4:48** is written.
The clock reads **9:09**
